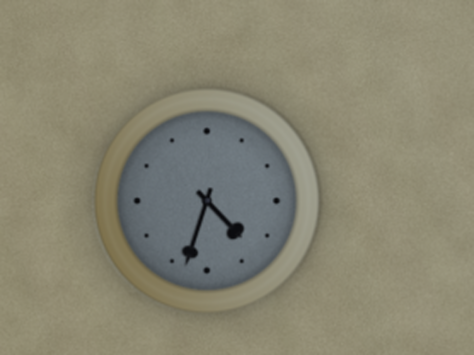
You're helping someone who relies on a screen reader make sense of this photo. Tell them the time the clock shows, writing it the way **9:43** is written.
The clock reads **4:33**
